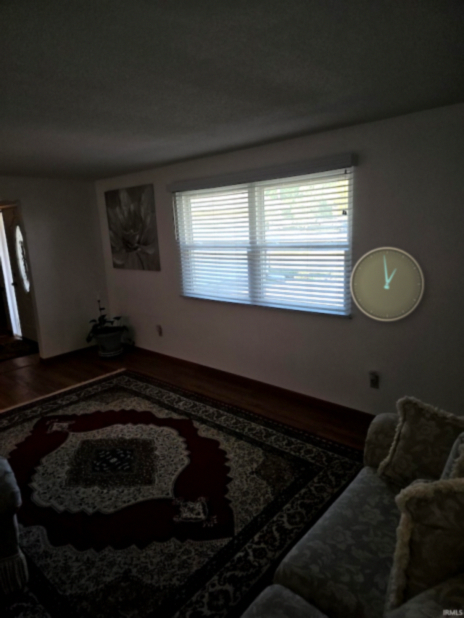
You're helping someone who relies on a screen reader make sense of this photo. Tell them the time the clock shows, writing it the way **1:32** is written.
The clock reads **12:59**
